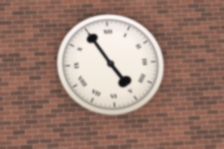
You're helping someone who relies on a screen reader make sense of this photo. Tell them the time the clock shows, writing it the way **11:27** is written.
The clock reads **4:55**
